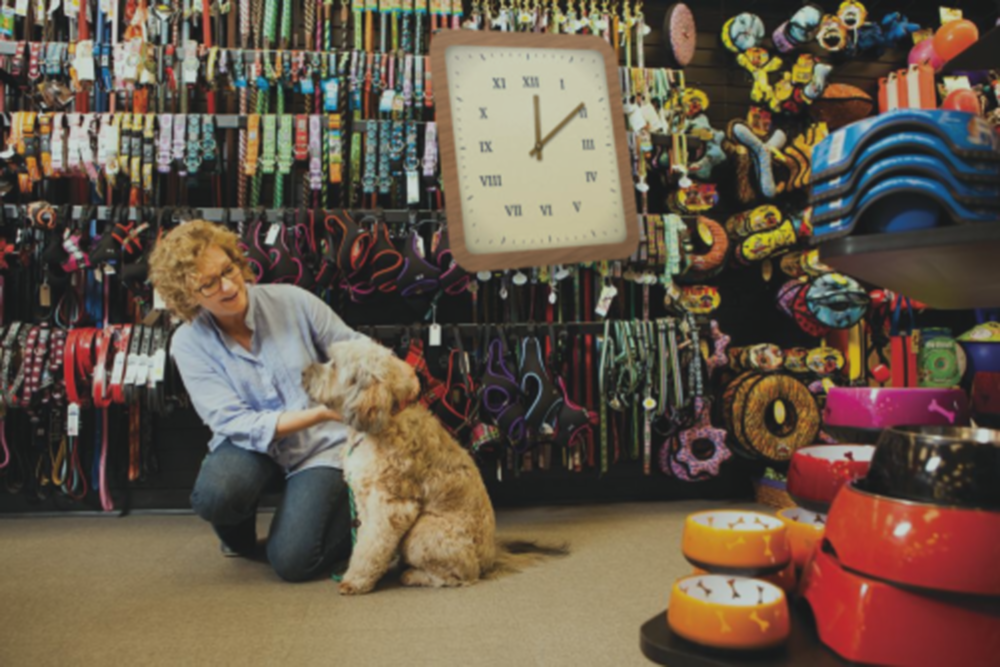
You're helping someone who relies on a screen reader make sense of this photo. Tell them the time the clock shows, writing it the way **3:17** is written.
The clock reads **12:09**
